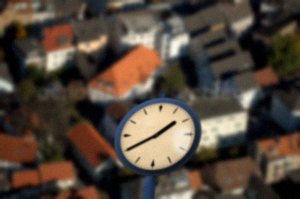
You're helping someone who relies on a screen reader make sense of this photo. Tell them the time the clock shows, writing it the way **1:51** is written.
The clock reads **1:40**
